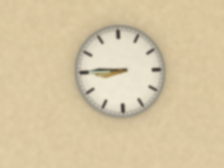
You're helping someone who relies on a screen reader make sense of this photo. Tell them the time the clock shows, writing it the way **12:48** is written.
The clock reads **8:45**
